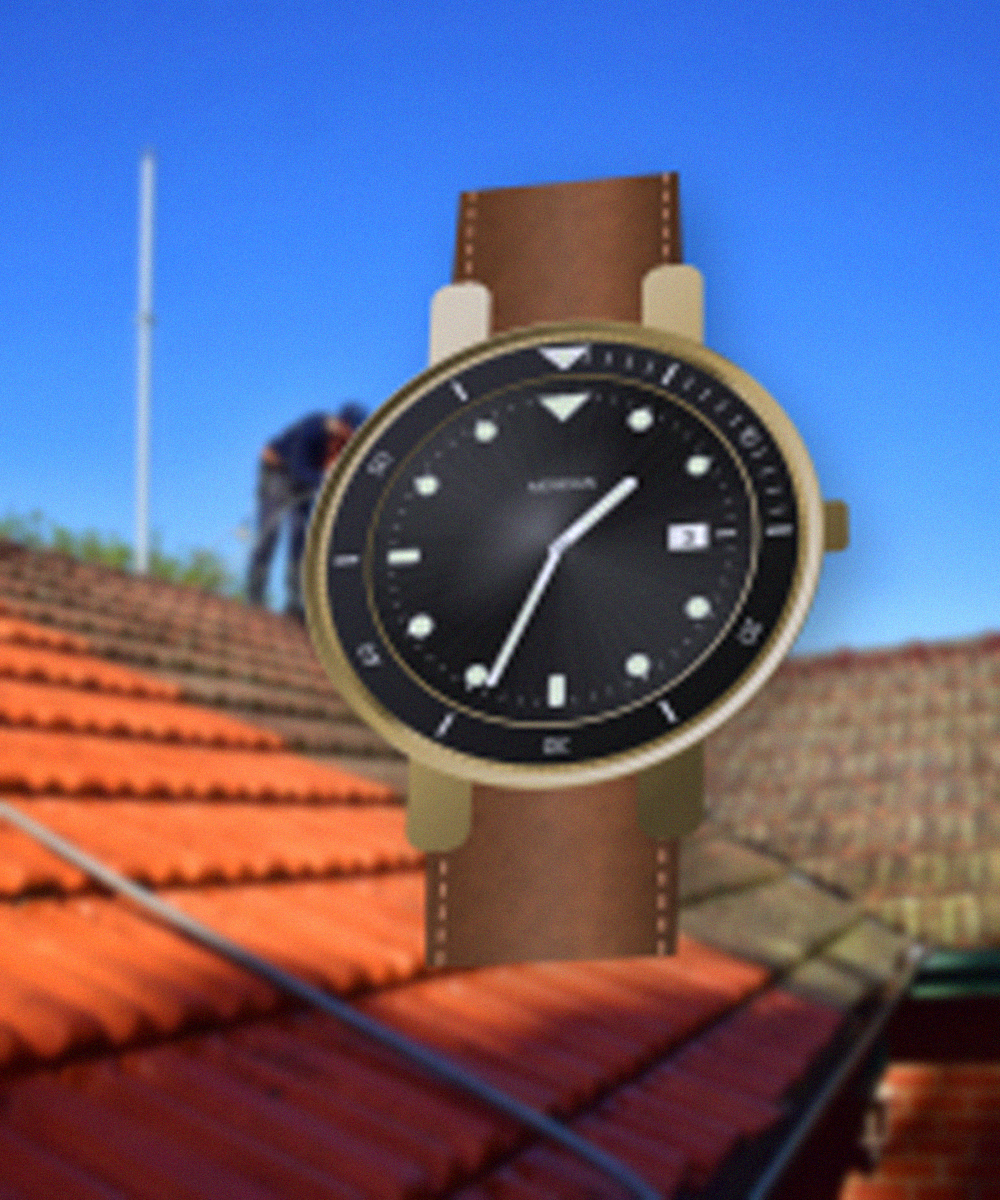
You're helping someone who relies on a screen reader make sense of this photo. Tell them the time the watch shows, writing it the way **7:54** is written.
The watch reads **1:34**
